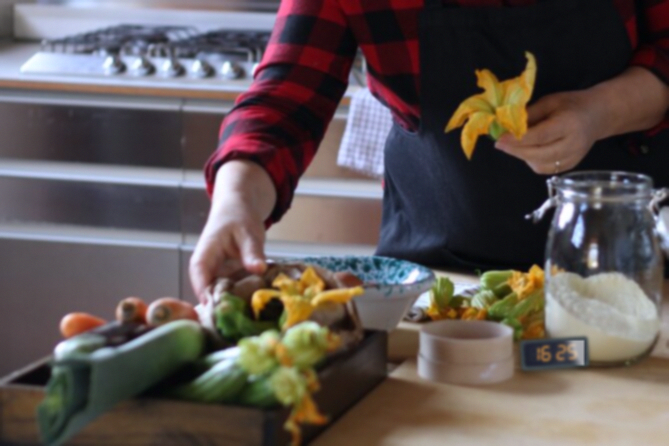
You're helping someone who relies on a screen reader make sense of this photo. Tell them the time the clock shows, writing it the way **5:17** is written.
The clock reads **16:25**
